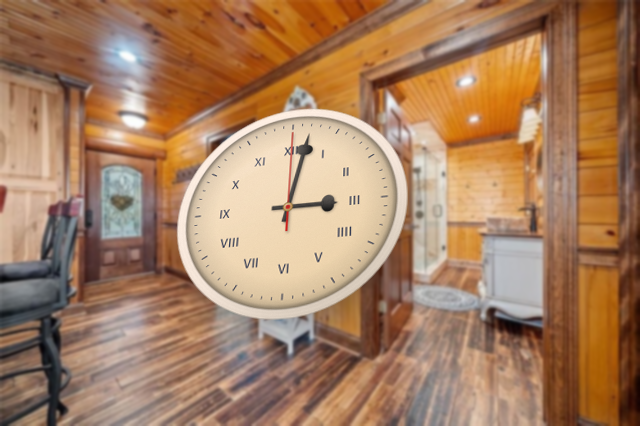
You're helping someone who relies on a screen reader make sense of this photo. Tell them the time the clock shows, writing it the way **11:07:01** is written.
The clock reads **3:02:00**
